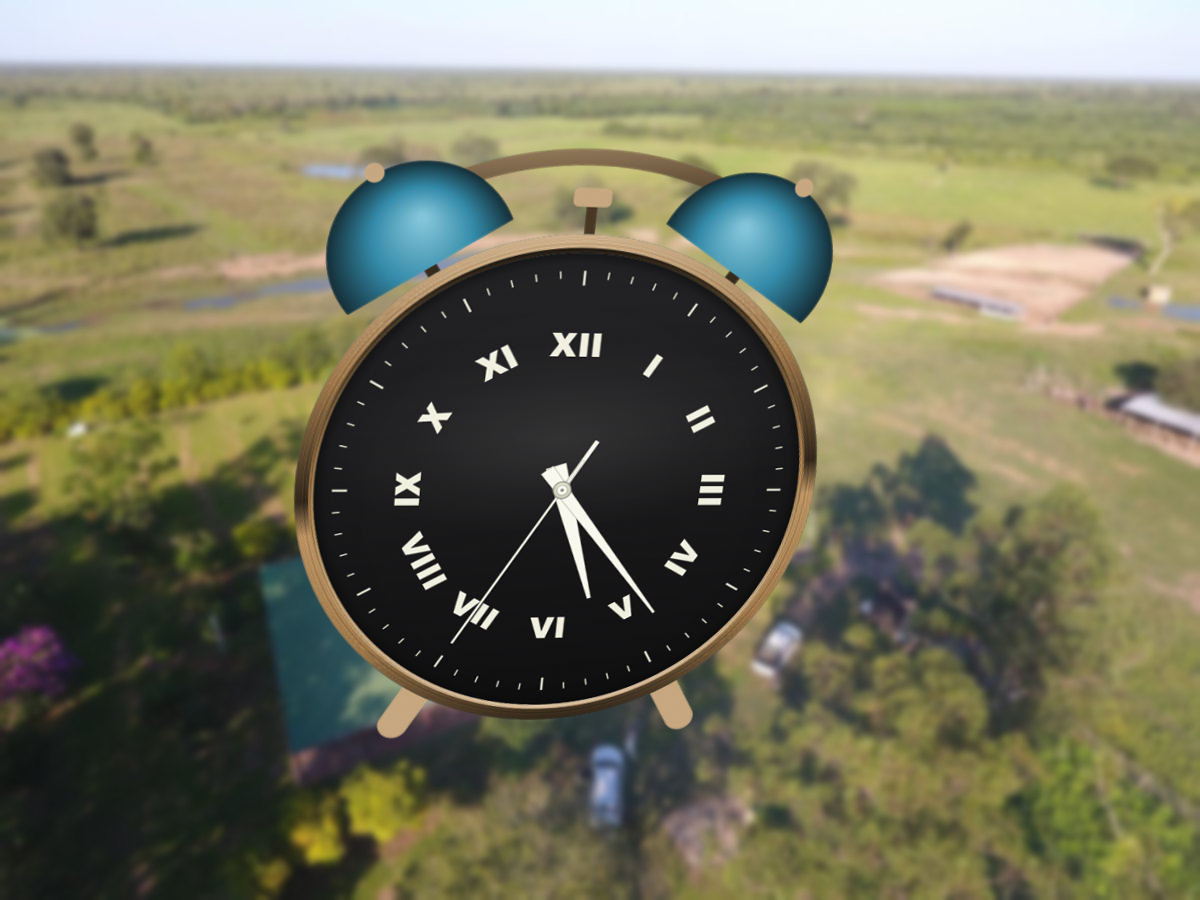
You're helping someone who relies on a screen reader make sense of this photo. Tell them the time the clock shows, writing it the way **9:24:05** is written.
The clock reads **5:23:35**
